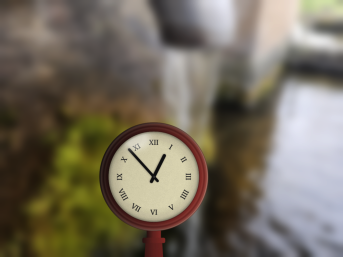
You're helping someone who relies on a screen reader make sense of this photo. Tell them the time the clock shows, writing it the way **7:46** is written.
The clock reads **12:53**
